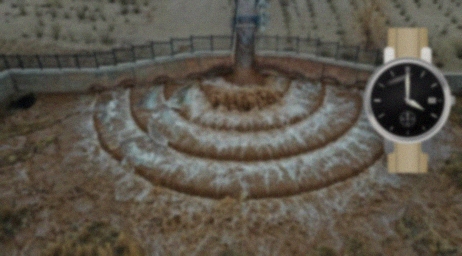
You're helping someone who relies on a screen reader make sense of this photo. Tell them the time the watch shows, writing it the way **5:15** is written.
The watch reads **4:00**
